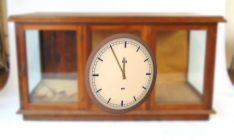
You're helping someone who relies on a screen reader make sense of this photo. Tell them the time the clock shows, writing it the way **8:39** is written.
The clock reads **11:55**
